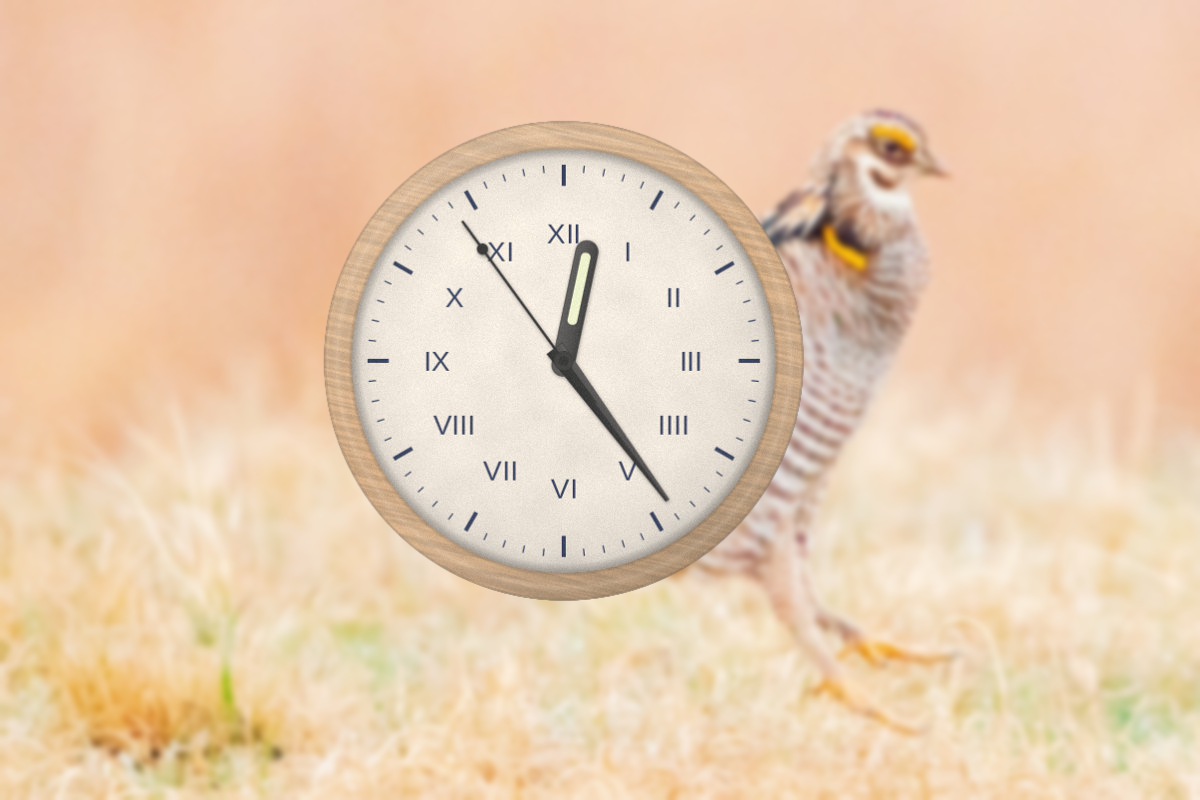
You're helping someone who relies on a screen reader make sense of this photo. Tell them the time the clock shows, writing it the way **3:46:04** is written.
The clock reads **12:23:54**
